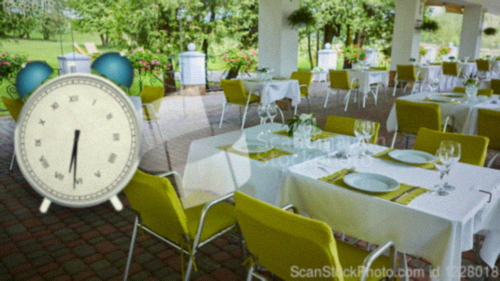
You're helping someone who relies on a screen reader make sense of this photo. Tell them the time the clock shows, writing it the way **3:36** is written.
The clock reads **6:31**
